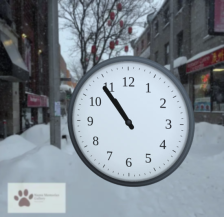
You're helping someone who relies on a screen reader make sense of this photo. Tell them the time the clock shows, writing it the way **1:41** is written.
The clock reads **10:54**
